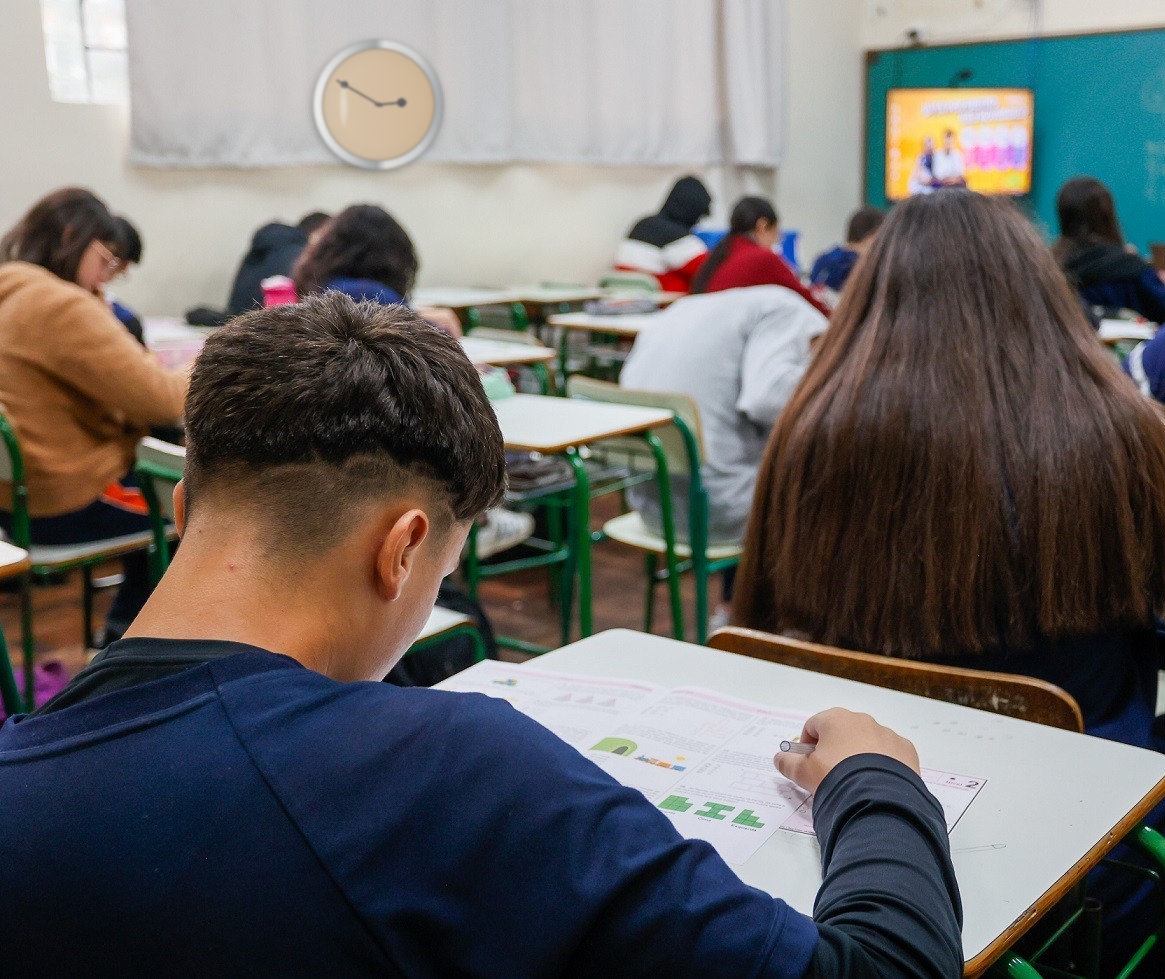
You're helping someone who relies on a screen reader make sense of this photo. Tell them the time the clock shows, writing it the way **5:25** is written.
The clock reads **2:50**
